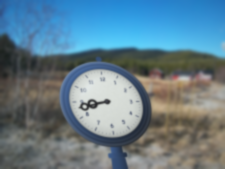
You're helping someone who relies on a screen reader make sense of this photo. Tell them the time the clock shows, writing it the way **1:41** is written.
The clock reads **8:43**
